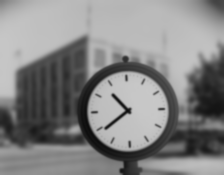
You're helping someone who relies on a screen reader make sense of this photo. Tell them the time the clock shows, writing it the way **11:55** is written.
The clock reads **10:39**
